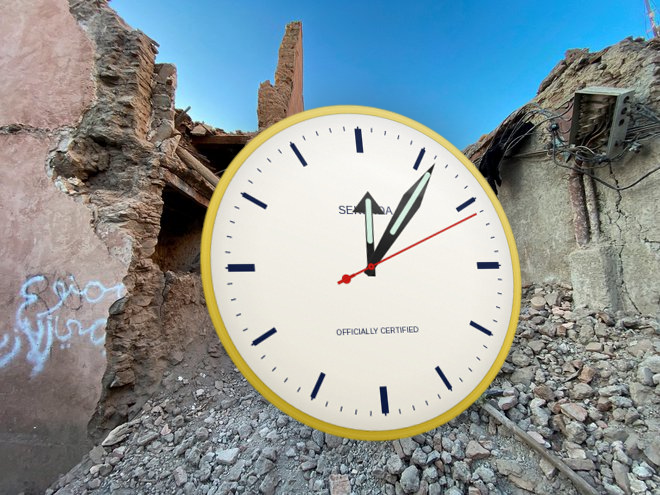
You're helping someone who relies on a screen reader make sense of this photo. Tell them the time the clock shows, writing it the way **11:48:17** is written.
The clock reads **12:06:11**
